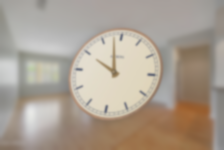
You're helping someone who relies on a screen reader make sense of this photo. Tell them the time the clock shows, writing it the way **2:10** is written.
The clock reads **9:58**
